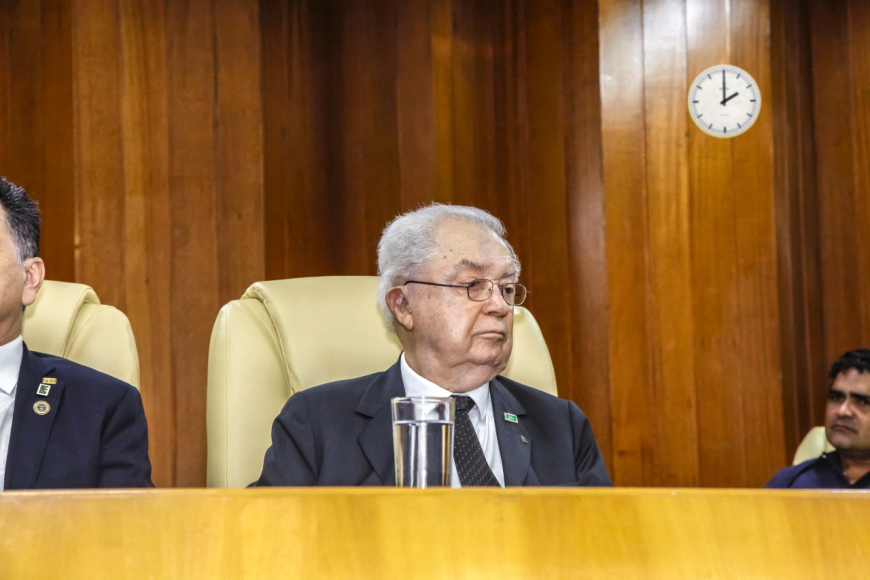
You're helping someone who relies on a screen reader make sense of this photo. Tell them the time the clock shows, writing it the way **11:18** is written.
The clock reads **2:00**
